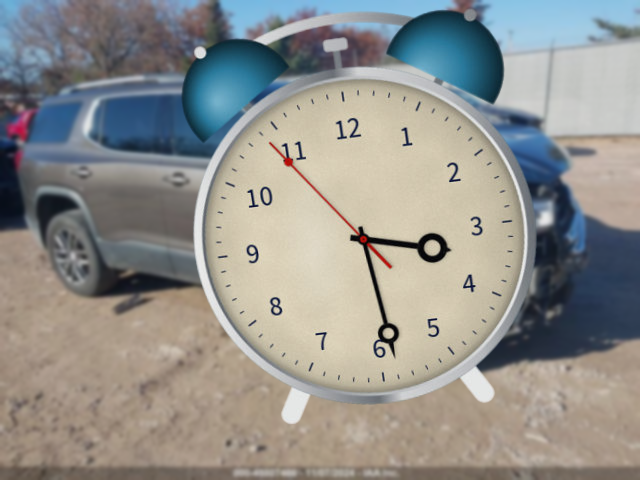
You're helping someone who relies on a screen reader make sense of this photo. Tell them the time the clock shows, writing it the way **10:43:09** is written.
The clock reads **3:28:54**
